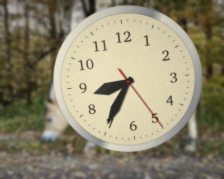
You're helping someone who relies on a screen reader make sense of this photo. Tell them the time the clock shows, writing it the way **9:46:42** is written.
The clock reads **8:35:25**
